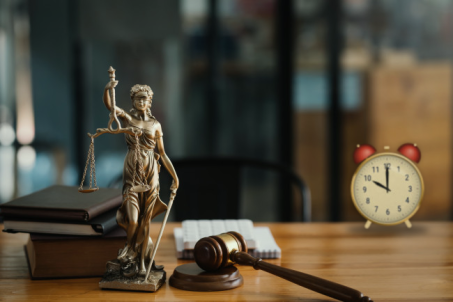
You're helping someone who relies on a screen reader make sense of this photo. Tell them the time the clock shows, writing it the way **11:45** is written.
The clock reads **10:00**
